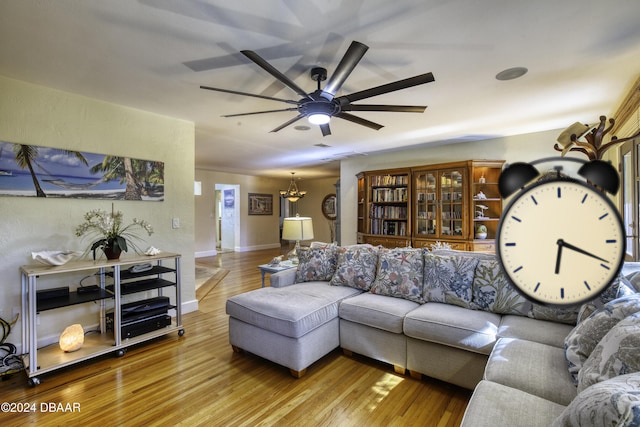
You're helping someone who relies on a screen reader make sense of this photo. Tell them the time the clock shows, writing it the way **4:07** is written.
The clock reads **6:19**
